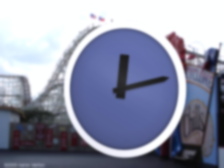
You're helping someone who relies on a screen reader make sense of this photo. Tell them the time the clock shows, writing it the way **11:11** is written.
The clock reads **12:13**
